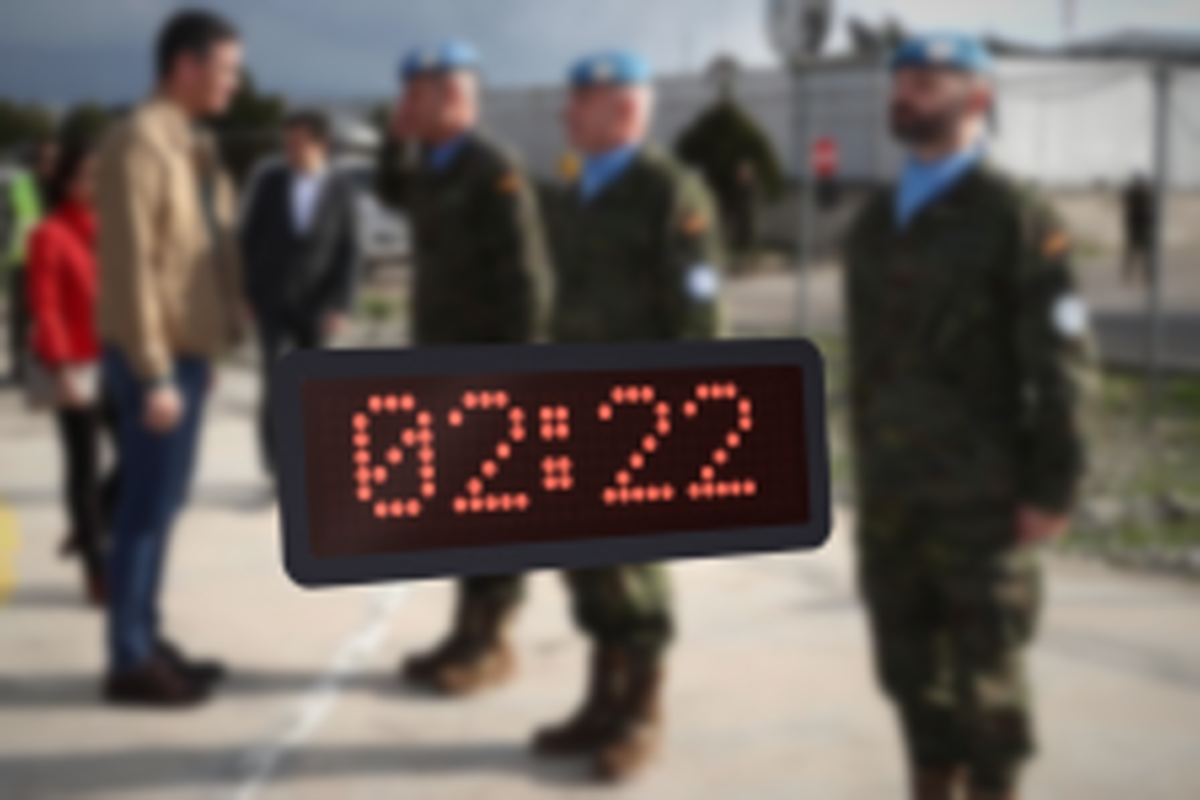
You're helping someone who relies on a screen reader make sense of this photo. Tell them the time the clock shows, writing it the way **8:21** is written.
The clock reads **2:22**
